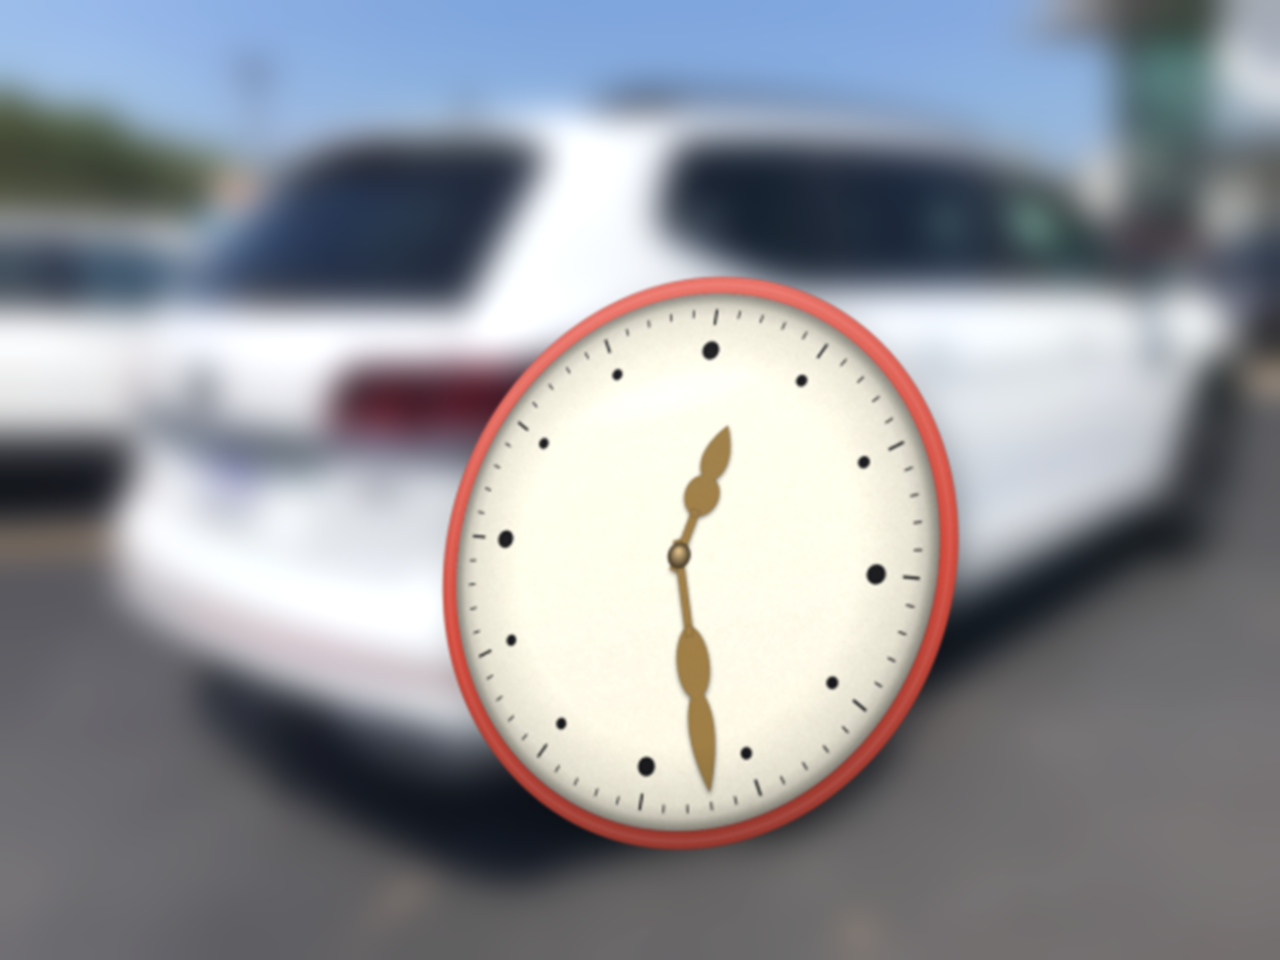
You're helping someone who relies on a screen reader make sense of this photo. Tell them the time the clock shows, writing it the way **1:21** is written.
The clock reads **12:27**
